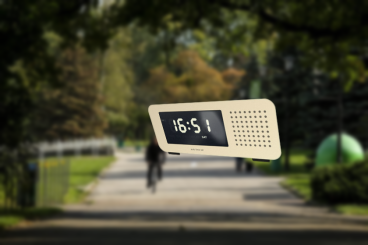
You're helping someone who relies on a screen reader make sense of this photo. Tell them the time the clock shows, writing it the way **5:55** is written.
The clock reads **16:51**
